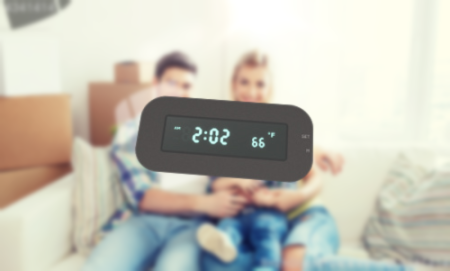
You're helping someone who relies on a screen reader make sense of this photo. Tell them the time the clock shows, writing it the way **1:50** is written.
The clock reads **2:02**
